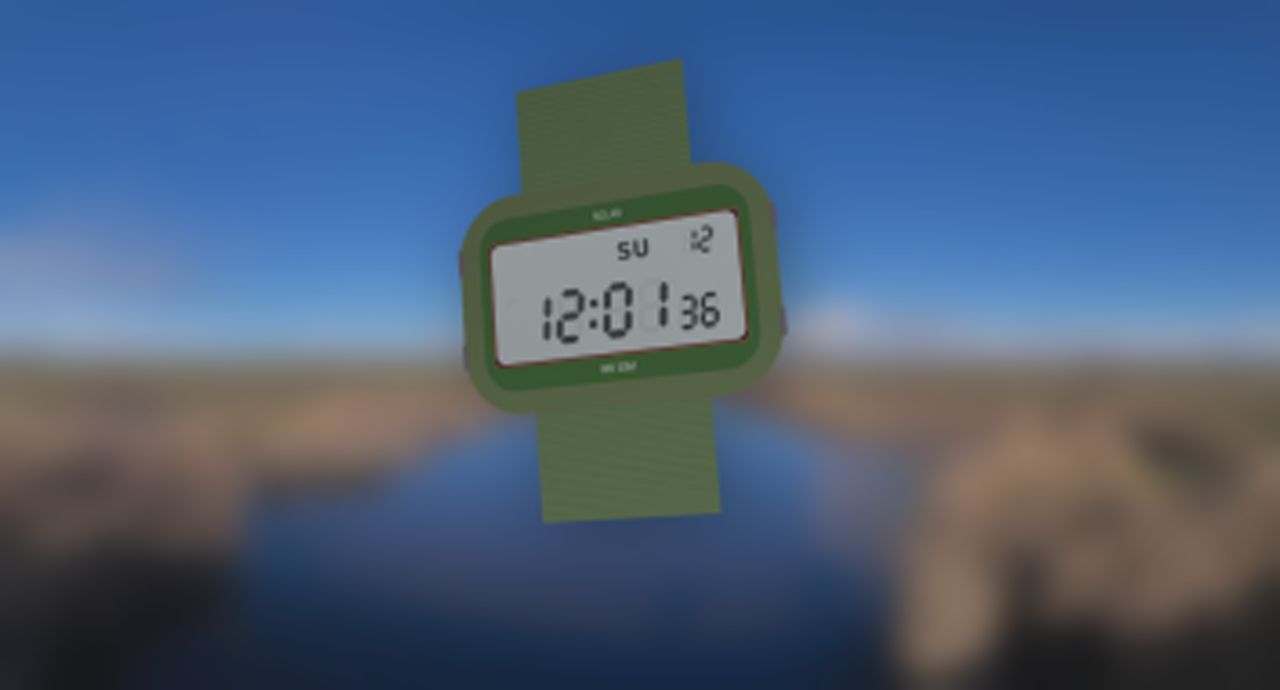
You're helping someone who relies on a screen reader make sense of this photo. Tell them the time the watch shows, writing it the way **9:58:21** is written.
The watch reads **12:01:36**
